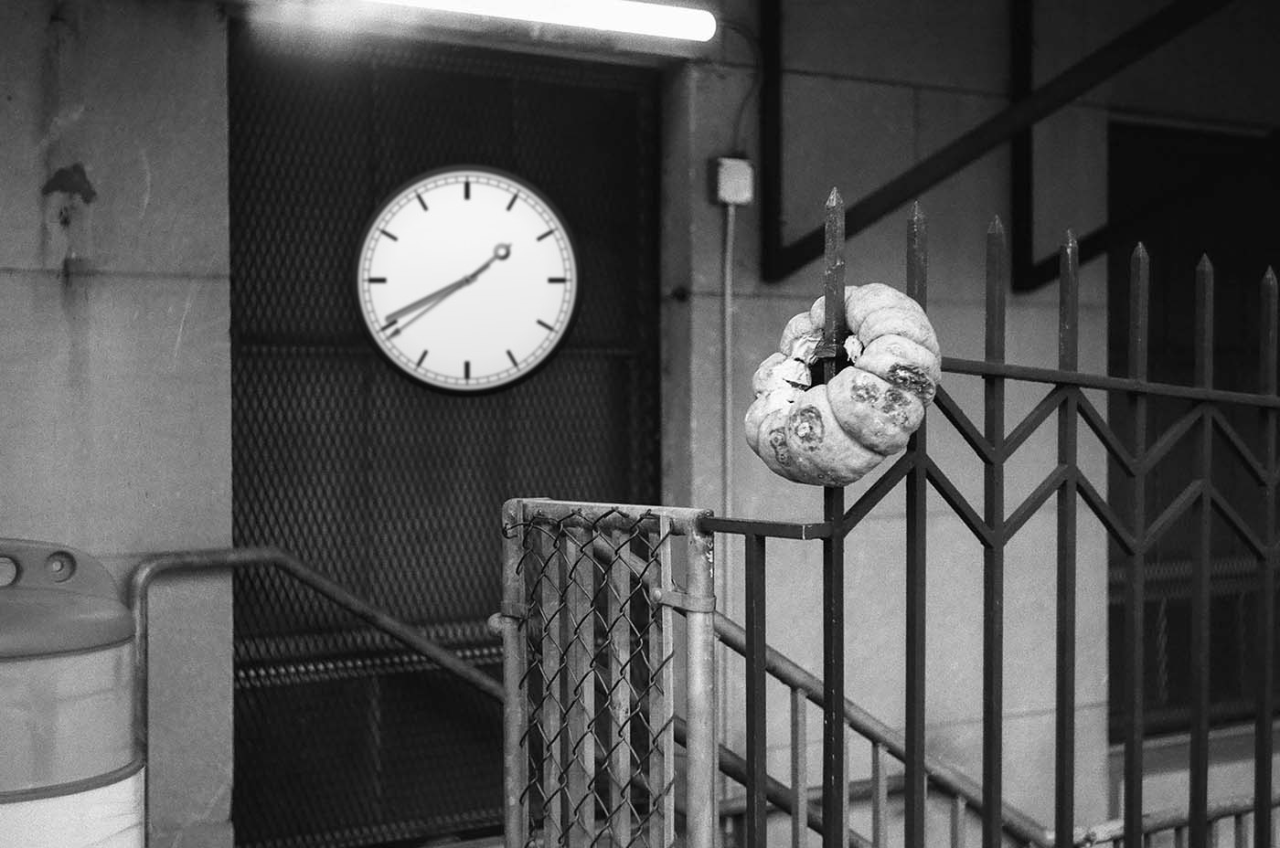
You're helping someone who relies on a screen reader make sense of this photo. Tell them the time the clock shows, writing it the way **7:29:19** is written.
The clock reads **1:40:39**
